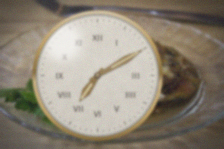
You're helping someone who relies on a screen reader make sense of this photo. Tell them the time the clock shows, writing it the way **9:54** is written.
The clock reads **7:10**
